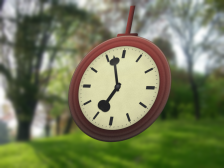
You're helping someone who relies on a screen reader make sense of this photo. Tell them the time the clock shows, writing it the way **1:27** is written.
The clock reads **6:57**
